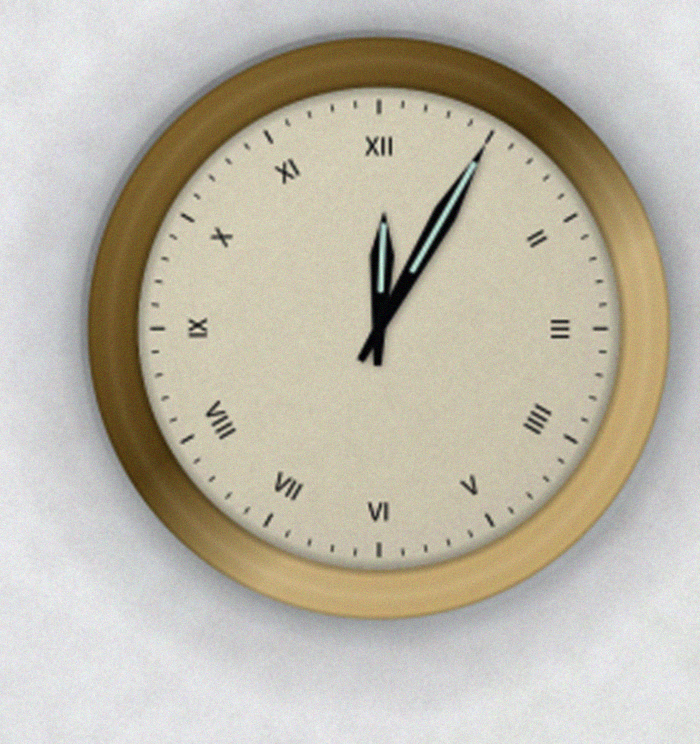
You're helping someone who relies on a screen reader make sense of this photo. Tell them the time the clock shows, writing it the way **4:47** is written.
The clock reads **12:05**
